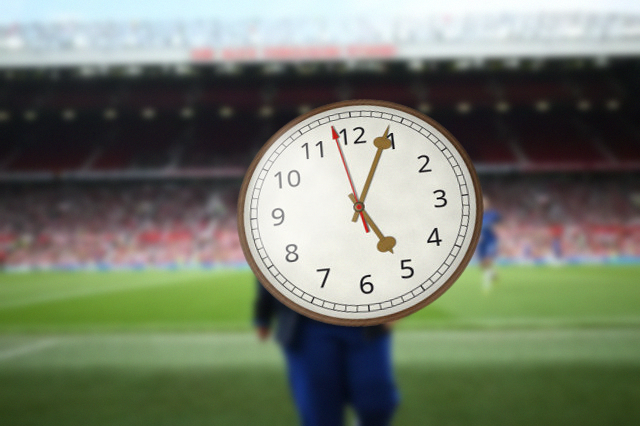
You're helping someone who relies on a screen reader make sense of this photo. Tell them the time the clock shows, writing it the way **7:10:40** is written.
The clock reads **5:03:58**
